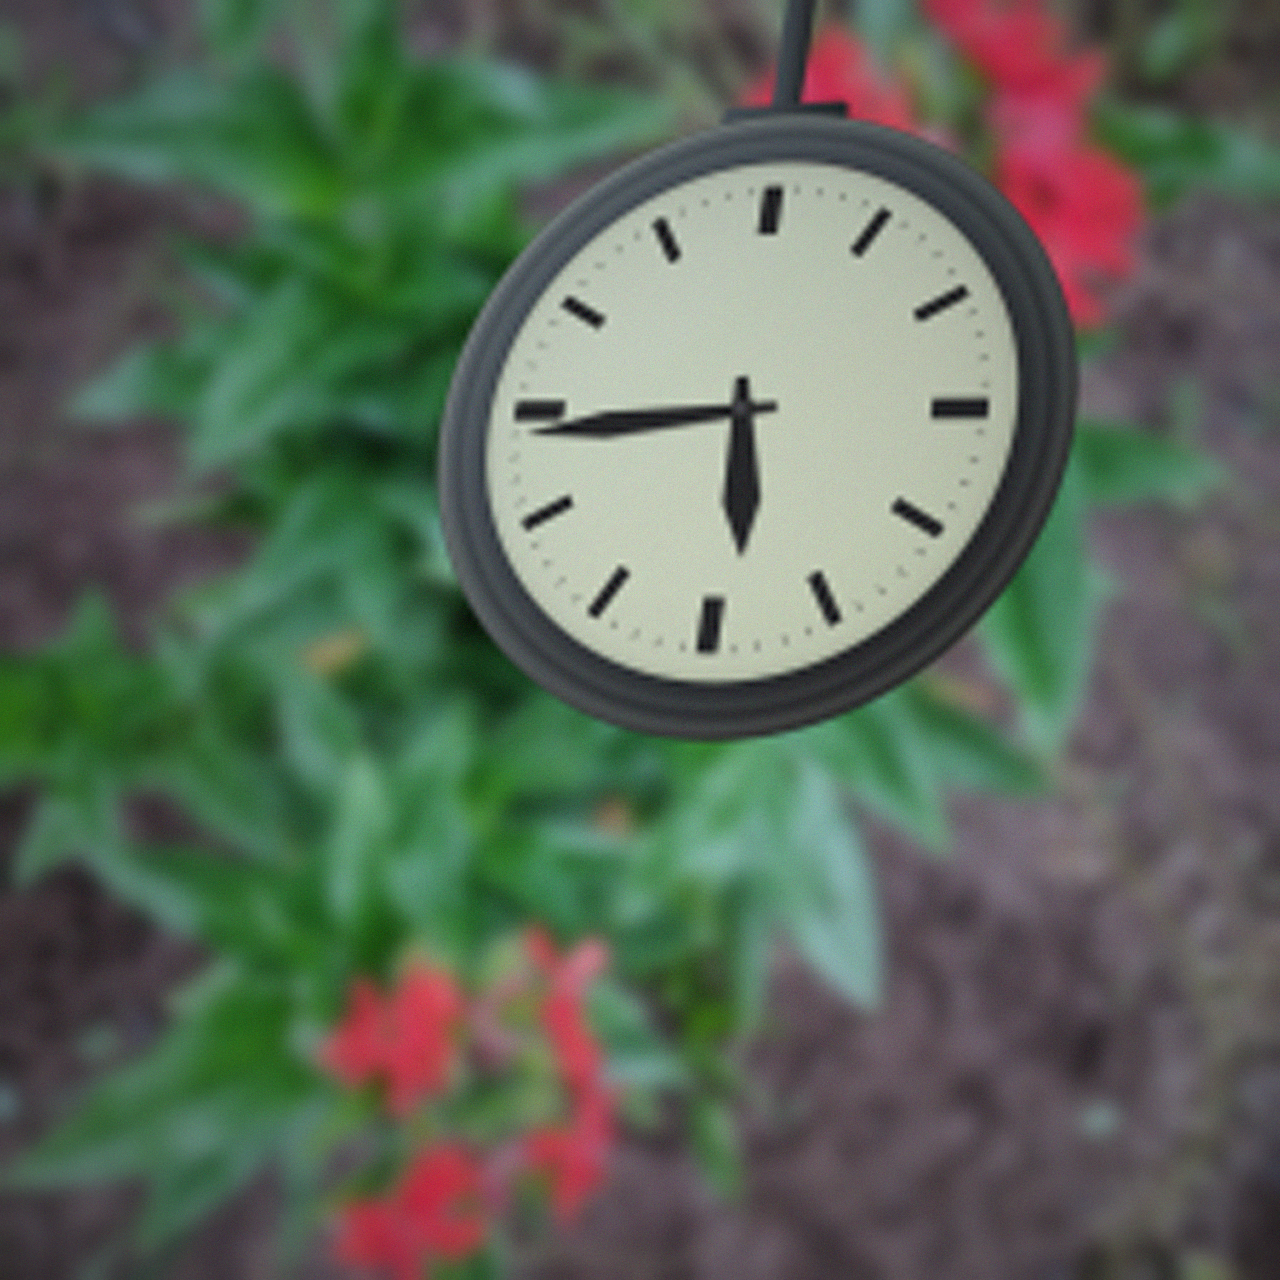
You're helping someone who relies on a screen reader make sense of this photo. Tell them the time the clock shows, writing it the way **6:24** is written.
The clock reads **5:44**
